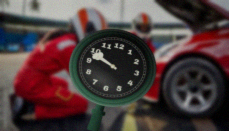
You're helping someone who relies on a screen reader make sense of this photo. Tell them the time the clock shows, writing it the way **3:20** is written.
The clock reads **9:48**
